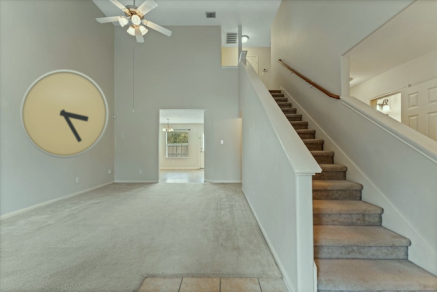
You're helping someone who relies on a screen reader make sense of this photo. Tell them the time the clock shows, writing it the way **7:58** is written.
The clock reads **3:25**
